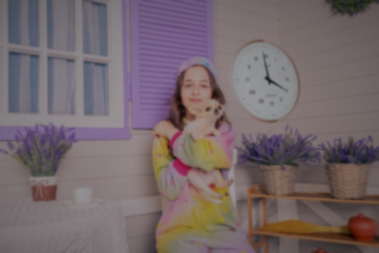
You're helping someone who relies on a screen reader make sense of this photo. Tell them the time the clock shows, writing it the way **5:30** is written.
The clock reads **3:59**
